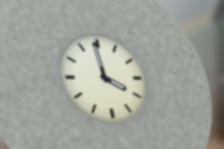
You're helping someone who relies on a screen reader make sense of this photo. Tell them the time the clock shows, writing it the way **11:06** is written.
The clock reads **3:59**
